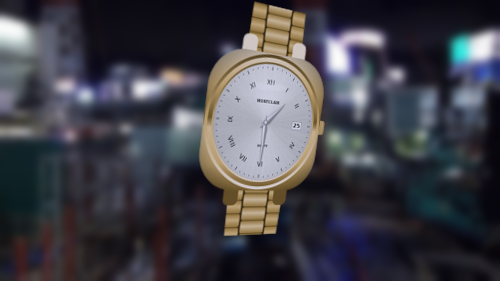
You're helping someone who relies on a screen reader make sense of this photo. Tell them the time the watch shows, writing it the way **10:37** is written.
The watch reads **1:30**
